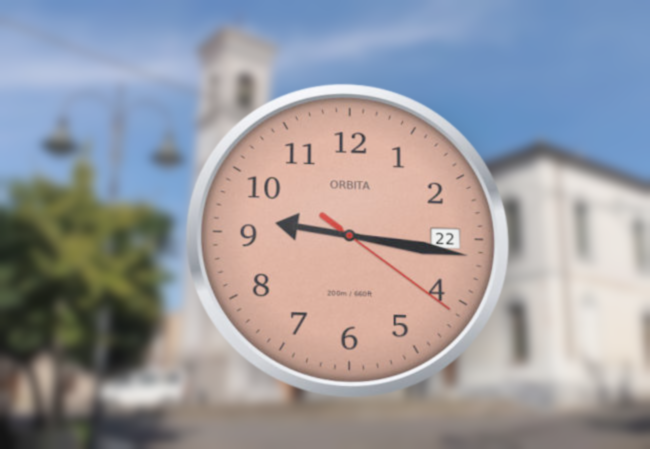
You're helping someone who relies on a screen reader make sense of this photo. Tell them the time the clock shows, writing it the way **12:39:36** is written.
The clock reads **9:16:21**
